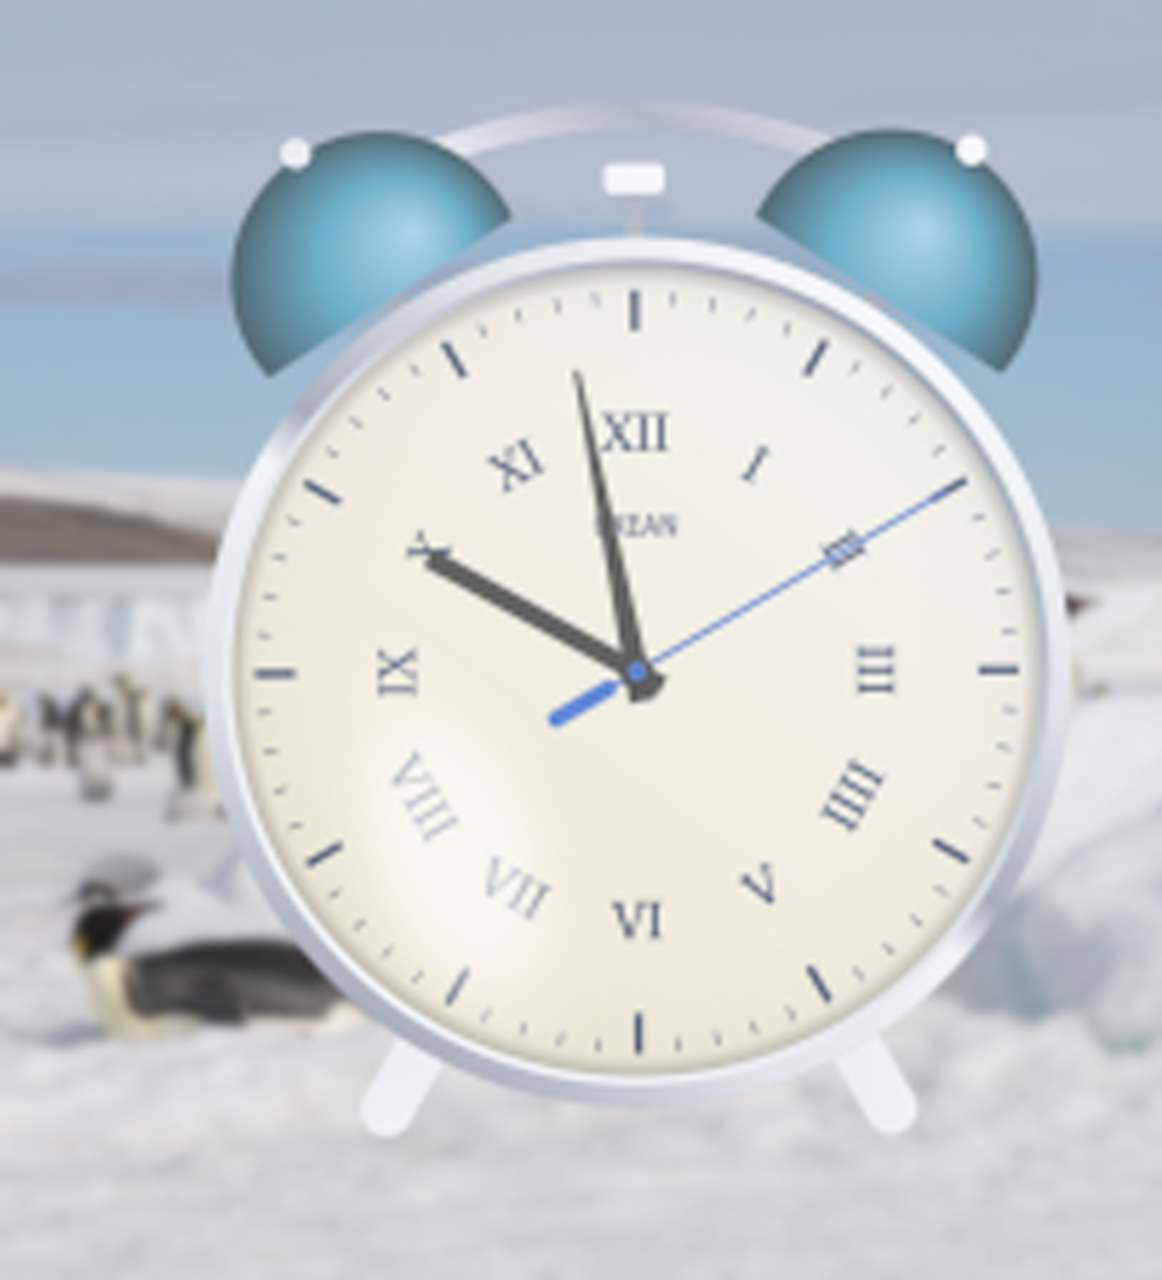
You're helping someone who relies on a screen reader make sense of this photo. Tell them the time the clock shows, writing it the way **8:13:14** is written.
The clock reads **9:58:10**
